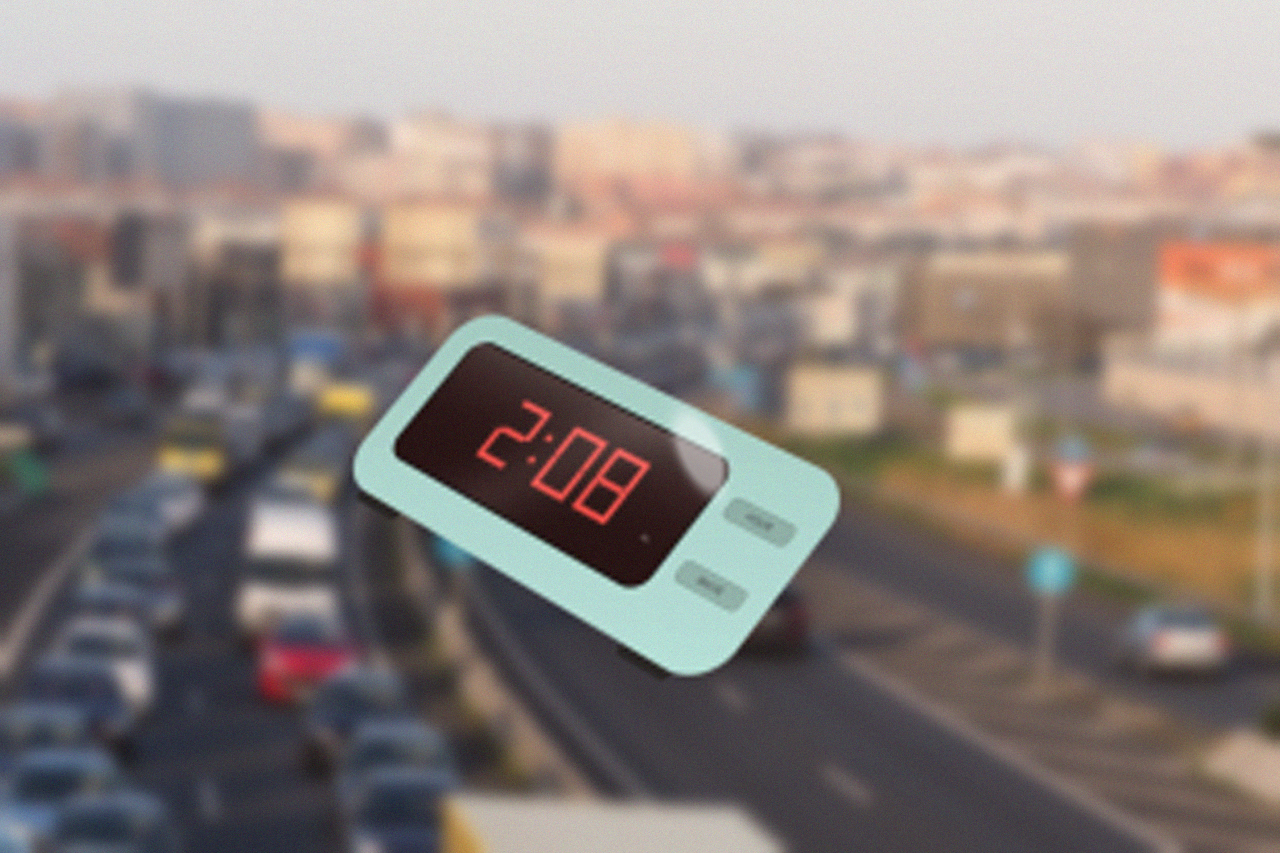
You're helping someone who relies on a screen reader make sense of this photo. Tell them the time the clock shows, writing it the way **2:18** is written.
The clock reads **2:08**
